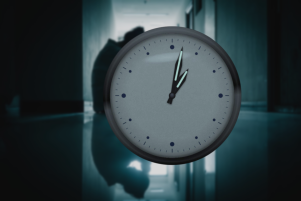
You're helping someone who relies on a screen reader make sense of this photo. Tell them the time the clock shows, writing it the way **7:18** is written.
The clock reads **1:02**
